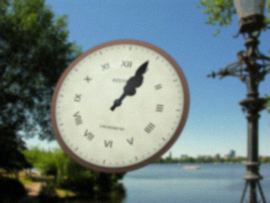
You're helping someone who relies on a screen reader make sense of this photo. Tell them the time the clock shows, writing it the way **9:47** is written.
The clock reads **1:04**
